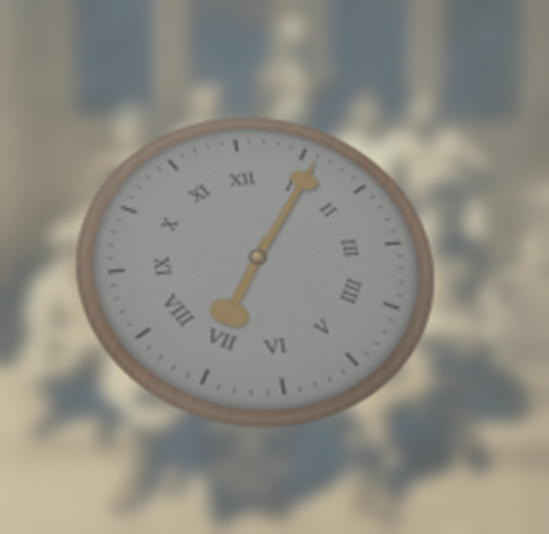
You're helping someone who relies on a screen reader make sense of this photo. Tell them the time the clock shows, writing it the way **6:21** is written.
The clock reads **7:06**
